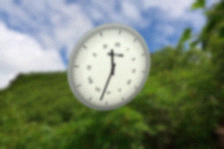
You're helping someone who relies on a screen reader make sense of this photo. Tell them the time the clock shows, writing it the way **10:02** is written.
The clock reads **11:32**
